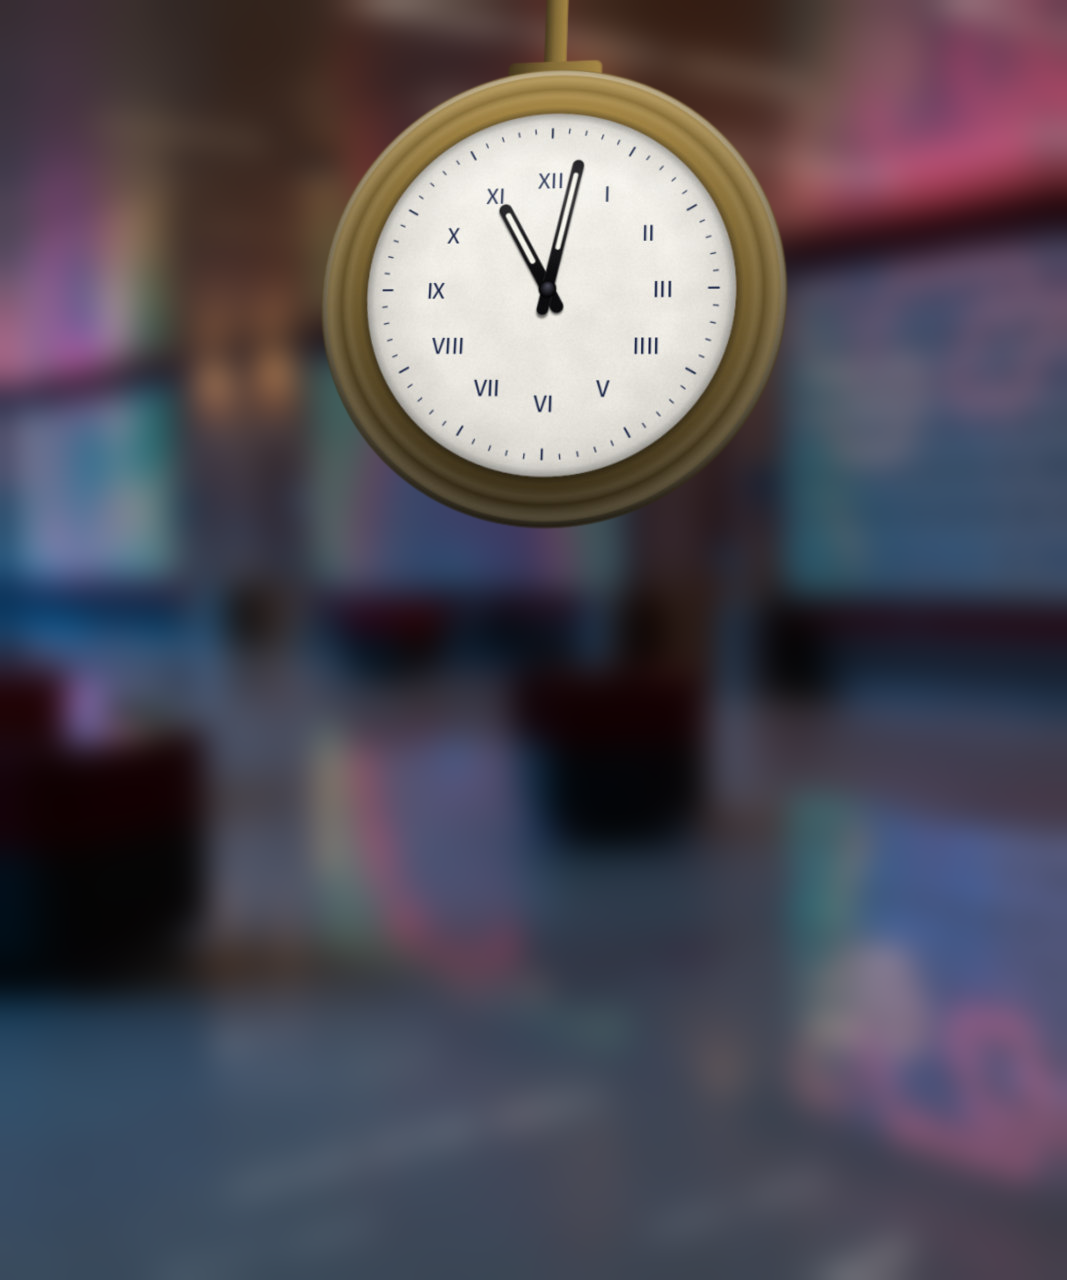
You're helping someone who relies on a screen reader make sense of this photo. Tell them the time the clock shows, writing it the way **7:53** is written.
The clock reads **11:02**
